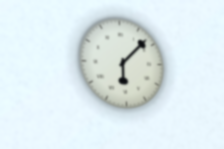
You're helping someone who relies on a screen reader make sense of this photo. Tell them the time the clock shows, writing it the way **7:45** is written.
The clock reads **6:08**
